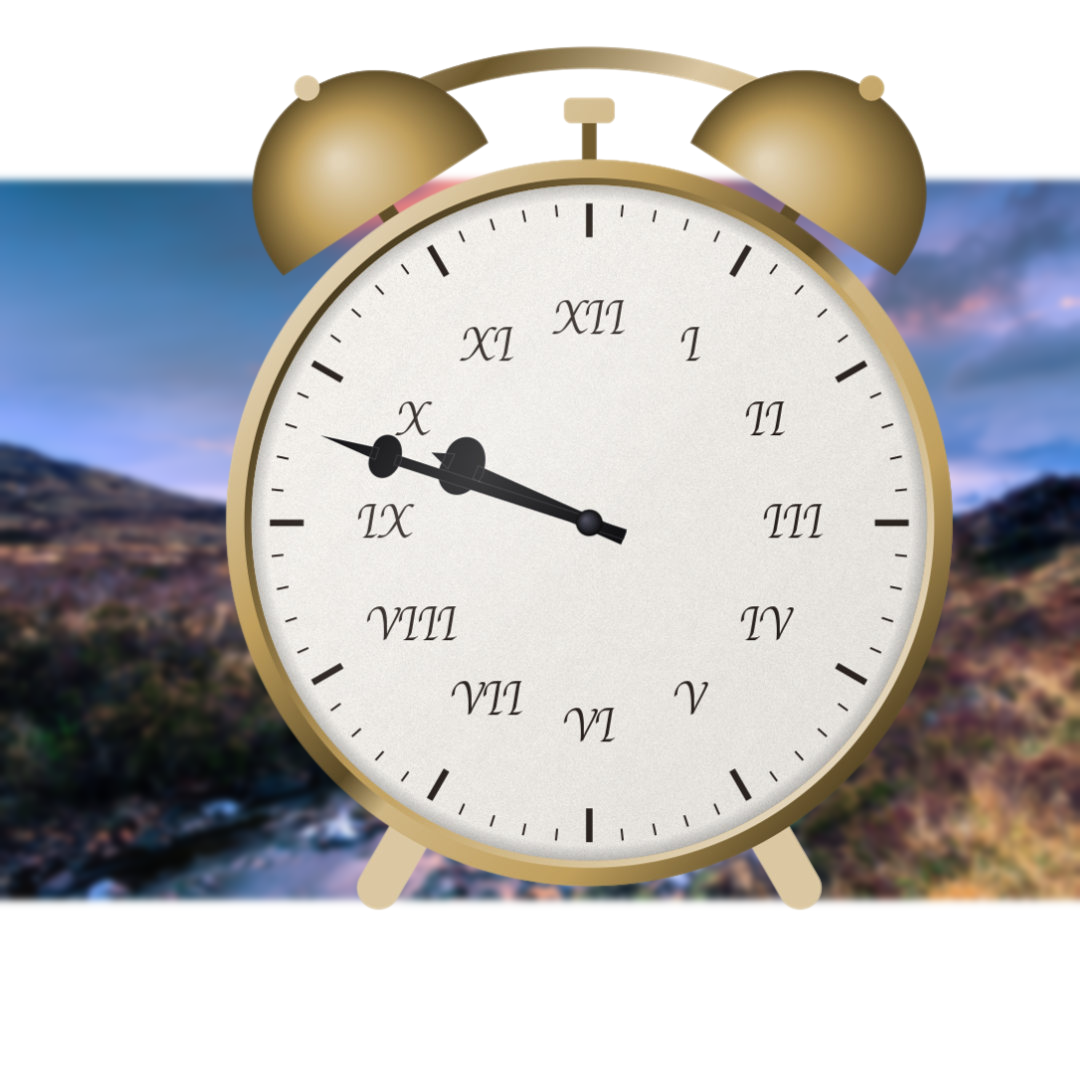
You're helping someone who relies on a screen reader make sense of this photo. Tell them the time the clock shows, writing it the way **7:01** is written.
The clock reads **9:48**
